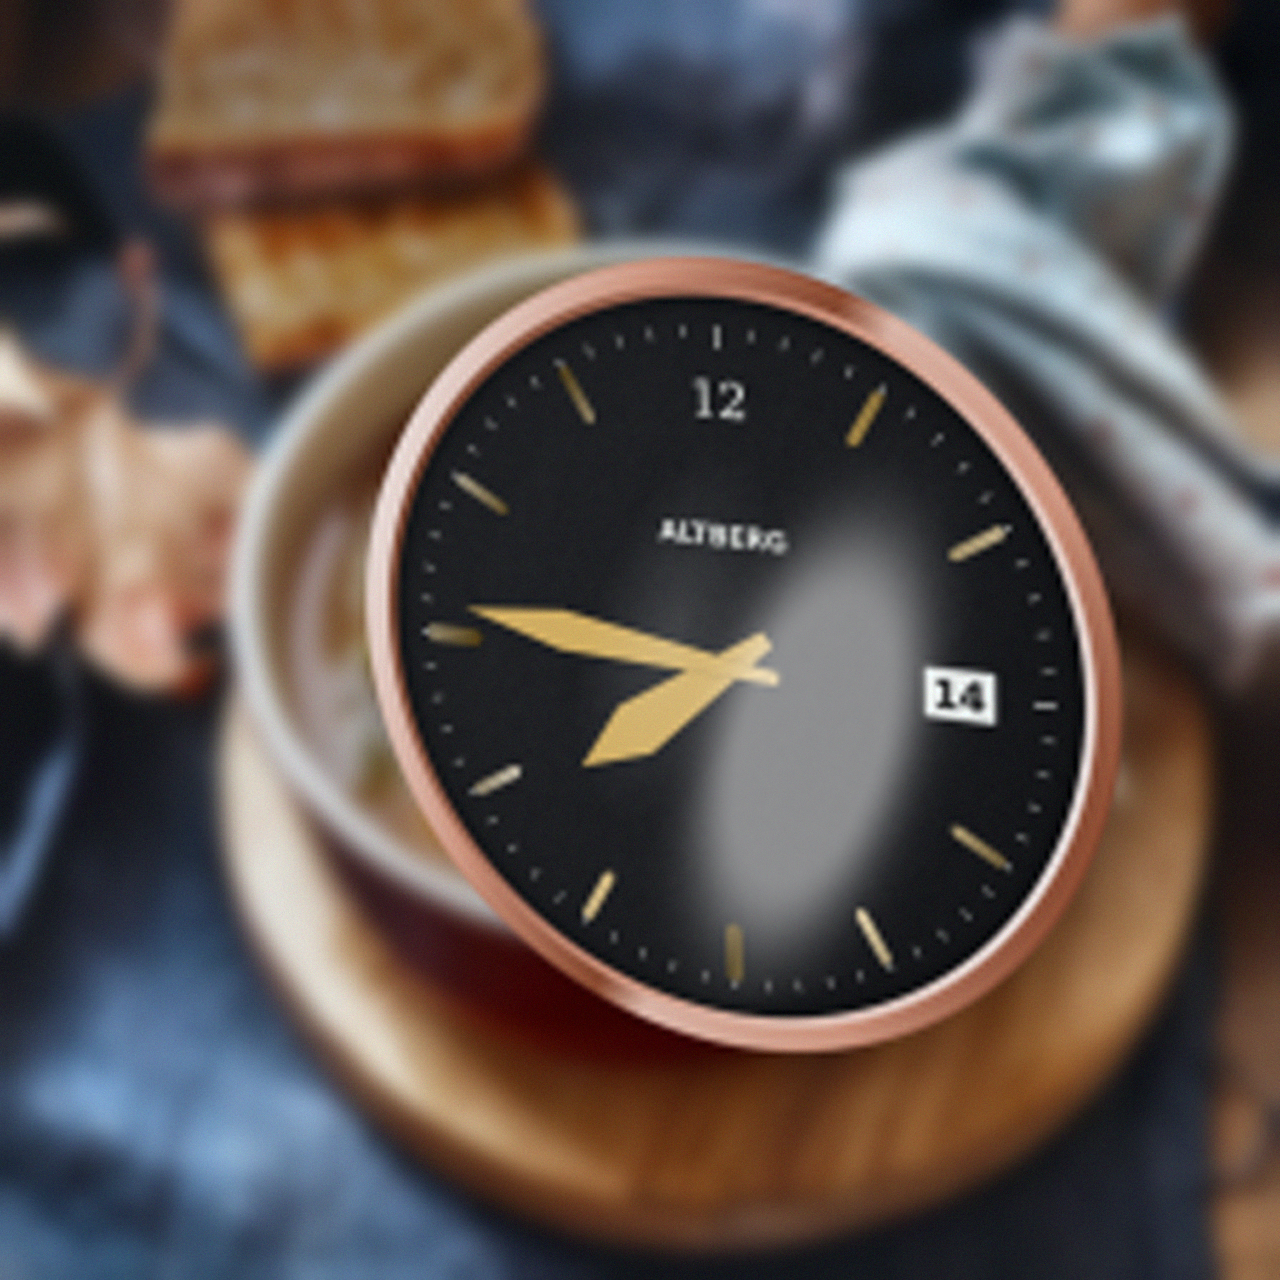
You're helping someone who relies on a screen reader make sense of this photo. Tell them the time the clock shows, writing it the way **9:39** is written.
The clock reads **7:46**
